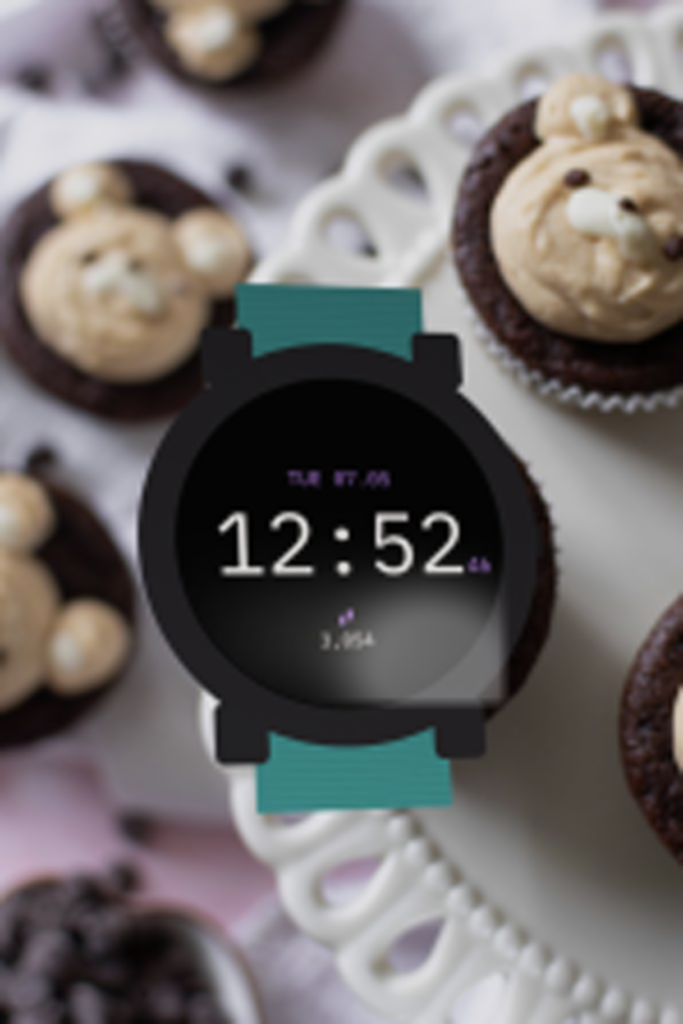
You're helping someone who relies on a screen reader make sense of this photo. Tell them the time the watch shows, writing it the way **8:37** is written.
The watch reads **12:52**
